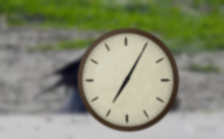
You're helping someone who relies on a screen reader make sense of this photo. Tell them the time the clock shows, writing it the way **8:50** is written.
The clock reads **7:05**
